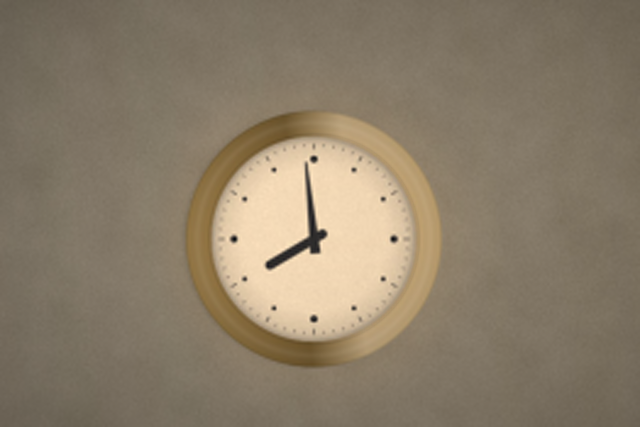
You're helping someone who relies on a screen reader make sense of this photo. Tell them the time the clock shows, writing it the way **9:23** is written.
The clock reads **7:59**
